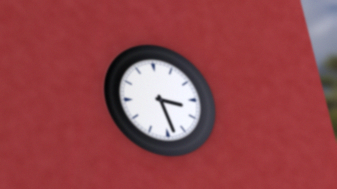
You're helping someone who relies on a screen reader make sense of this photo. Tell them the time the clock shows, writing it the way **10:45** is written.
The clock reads **3:28**
